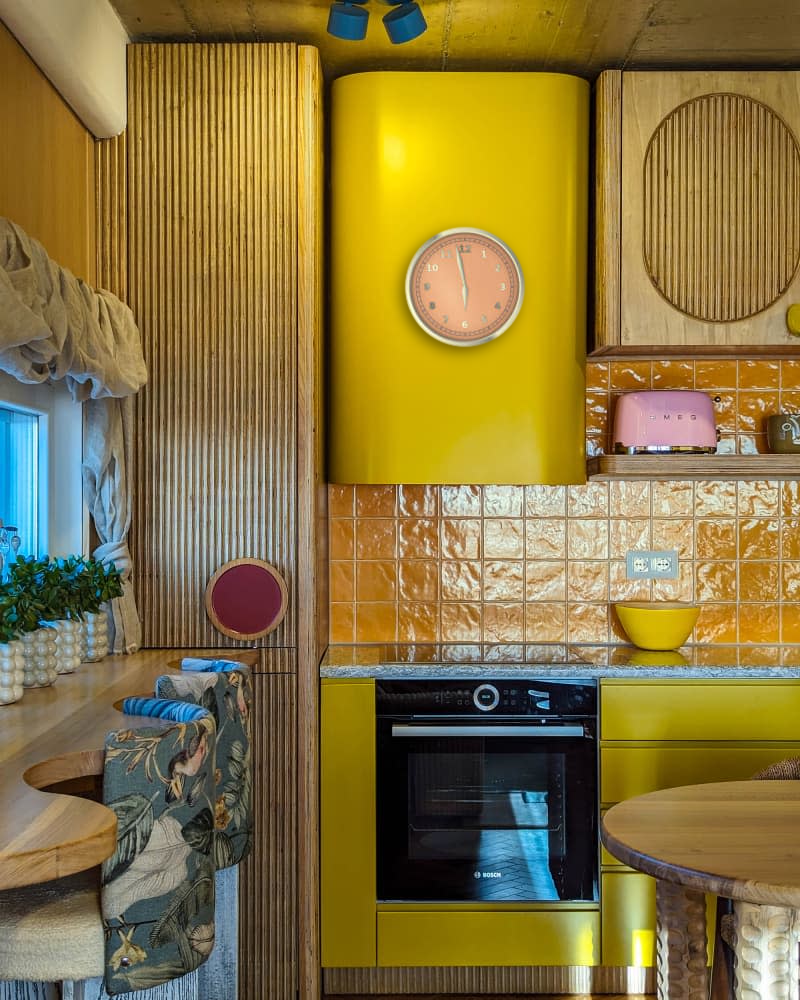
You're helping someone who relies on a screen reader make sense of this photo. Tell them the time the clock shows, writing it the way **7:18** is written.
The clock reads **5:58**
